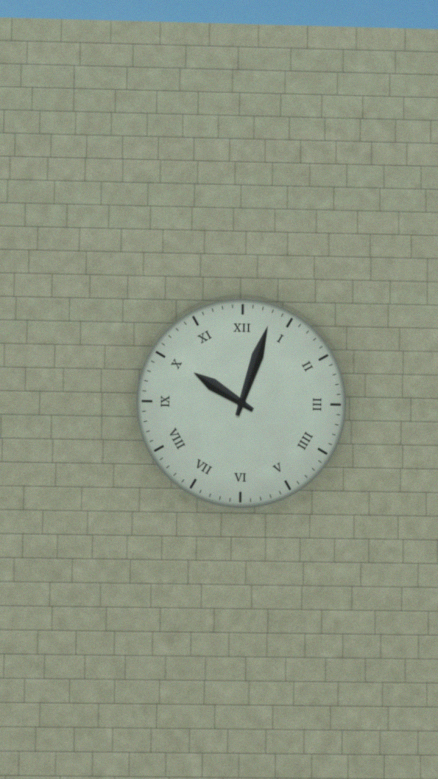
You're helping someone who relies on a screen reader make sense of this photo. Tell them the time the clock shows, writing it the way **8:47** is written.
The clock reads **10:03**
